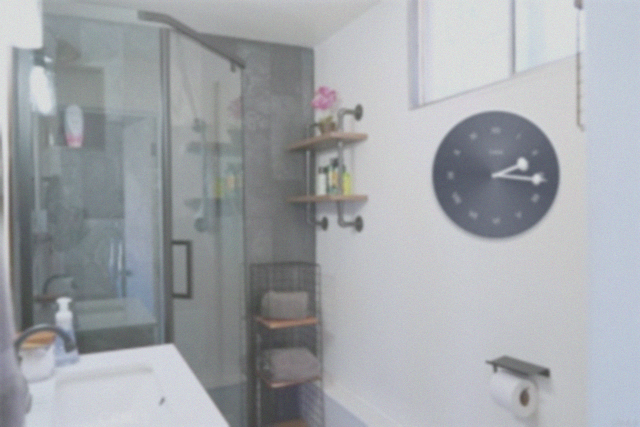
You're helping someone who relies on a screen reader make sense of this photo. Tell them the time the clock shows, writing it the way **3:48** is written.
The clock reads **2:16**
